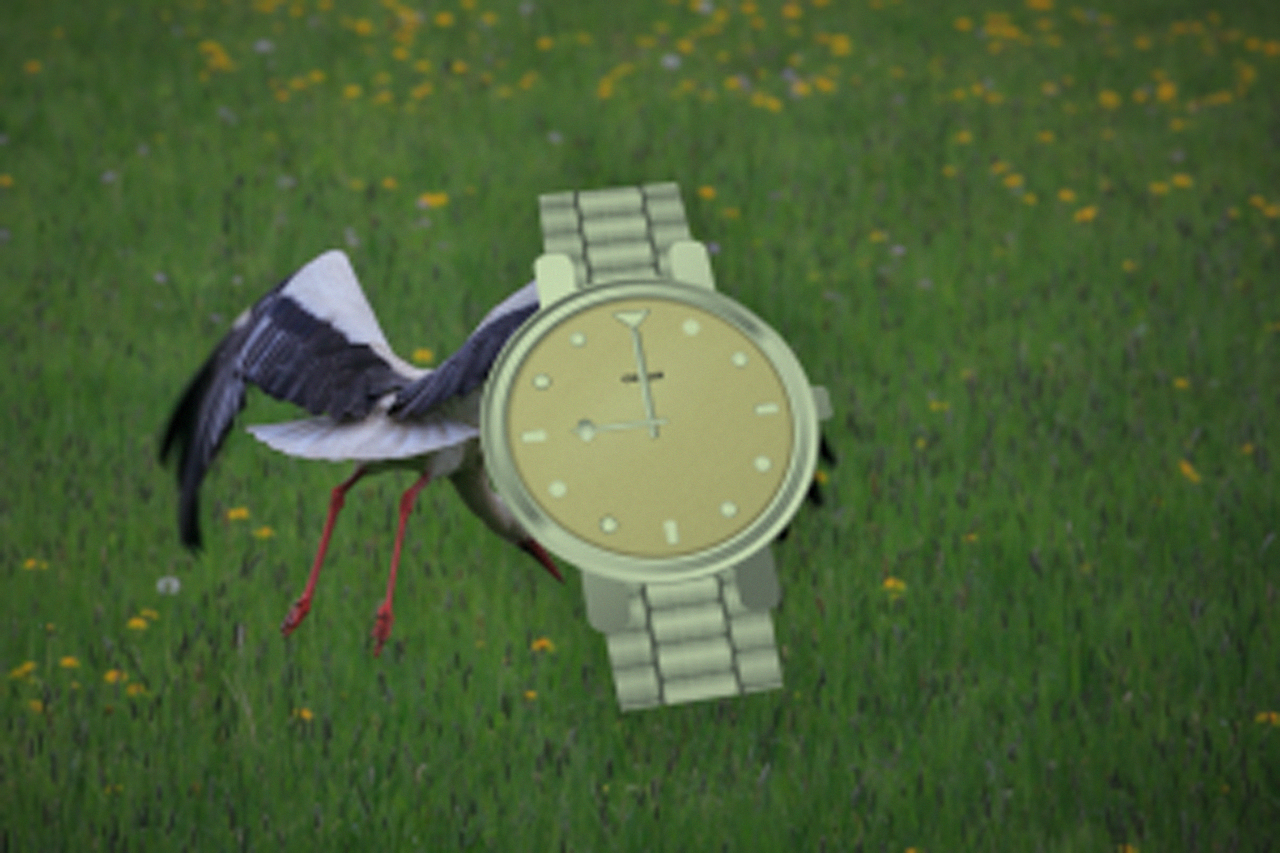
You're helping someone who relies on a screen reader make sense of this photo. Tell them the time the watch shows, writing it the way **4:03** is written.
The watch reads **9:00**
